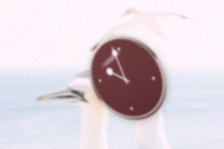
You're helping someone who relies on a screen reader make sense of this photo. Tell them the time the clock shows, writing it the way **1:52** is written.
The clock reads **9:58**
